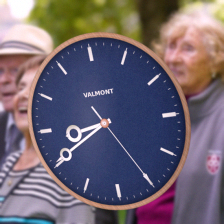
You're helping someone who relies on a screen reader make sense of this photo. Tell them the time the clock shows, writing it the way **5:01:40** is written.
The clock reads **8:40:25**
